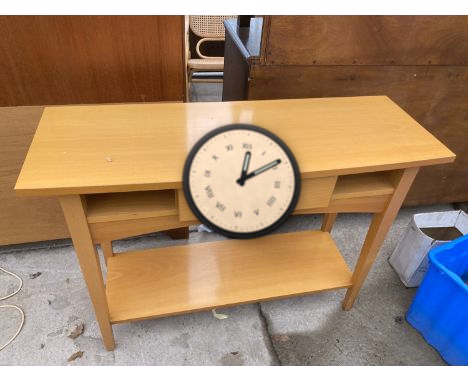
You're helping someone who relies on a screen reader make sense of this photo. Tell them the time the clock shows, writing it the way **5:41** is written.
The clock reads **12:09**
